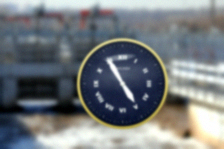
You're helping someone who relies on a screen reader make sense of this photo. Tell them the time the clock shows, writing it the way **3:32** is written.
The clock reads **4:55**
